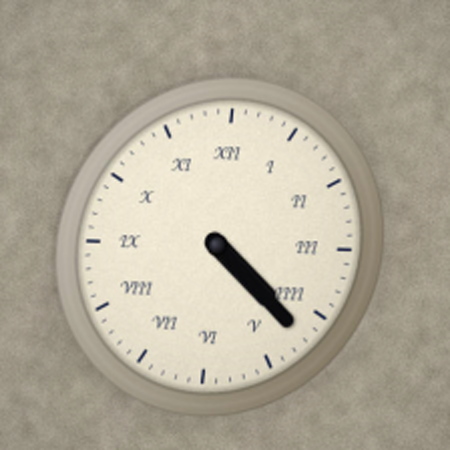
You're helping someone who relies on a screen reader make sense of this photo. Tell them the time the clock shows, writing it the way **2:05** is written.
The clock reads **4:22**
